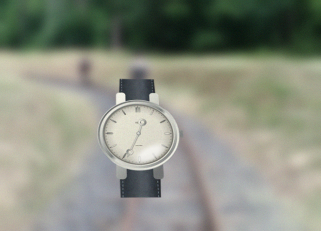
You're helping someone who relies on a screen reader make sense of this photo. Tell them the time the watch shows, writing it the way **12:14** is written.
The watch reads **12:34**
